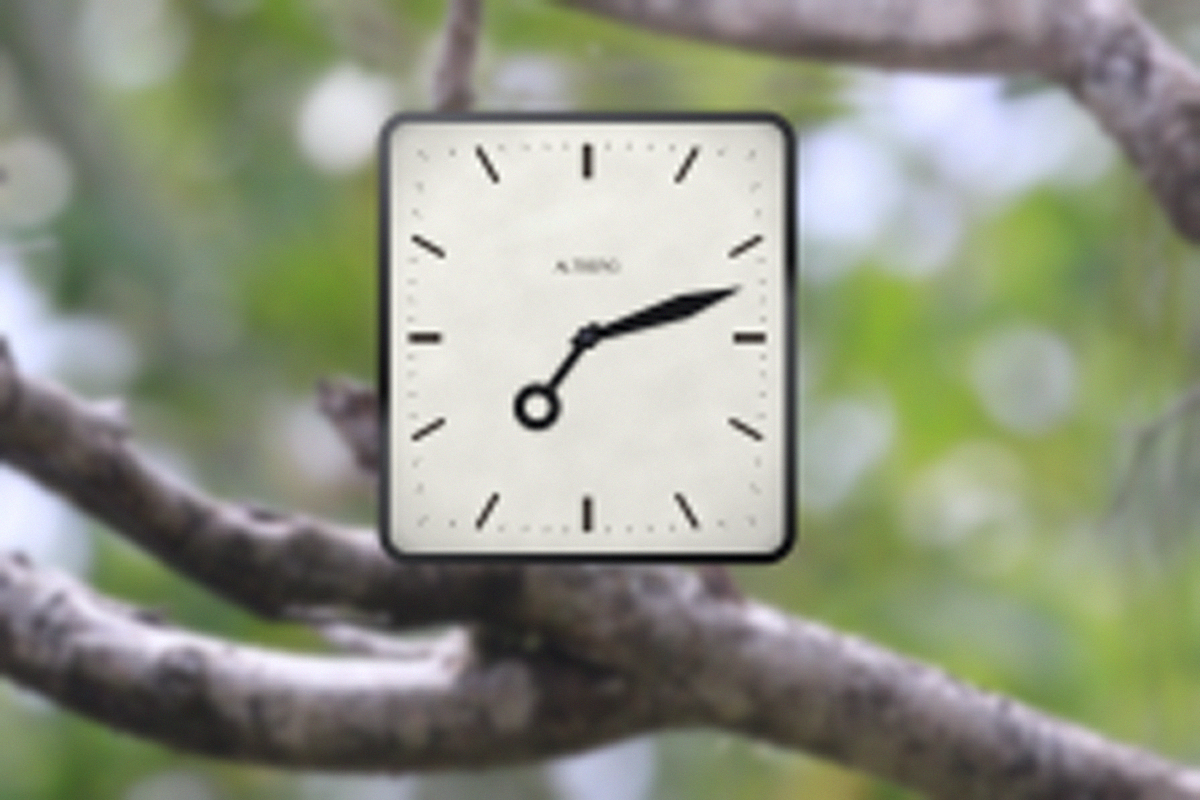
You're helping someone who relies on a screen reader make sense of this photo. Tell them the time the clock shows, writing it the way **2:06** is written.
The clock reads **7:12**
